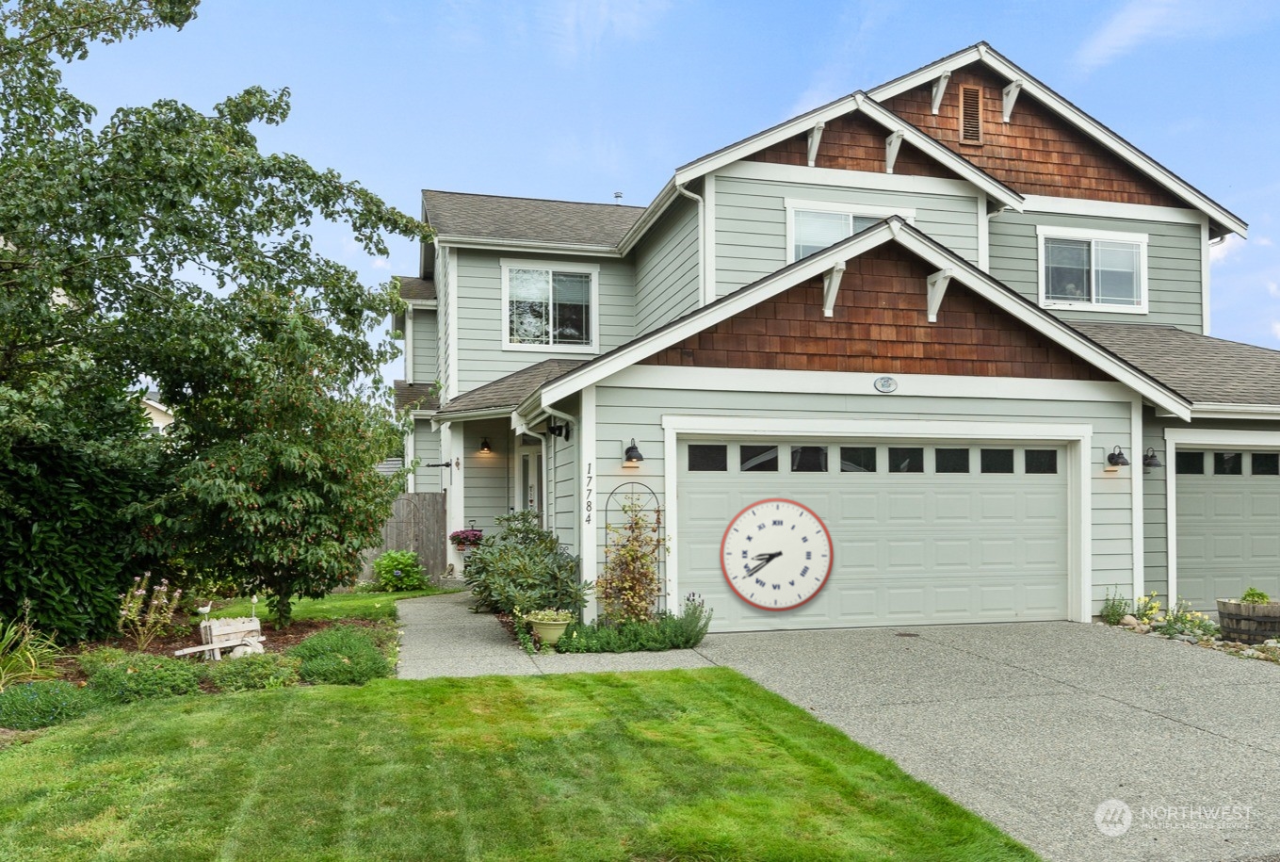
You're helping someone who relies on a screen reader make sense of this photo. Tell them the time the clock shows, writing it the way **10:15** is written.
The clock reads **8:39**
